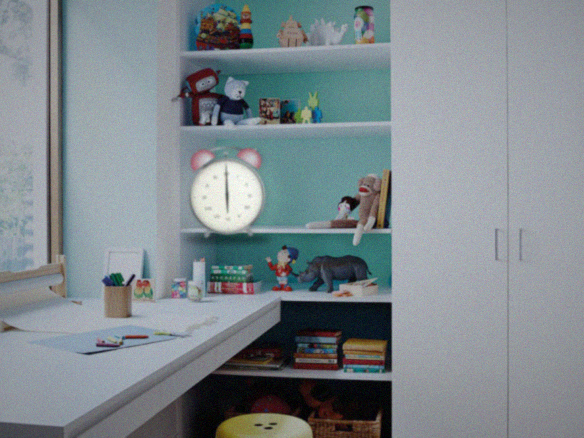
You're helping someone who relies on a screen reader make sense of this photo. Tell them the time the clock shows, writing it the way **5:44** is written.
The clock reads **6:00**
